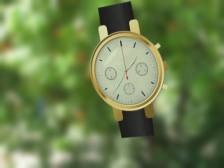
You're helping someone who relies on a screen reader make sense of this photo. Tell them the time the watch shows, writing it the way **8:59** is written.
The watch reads **1:37**
